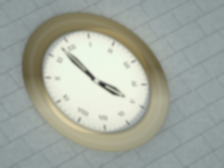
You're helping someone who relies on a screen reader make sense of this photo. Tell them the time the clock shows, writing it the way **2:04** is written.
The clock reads **4:58**
